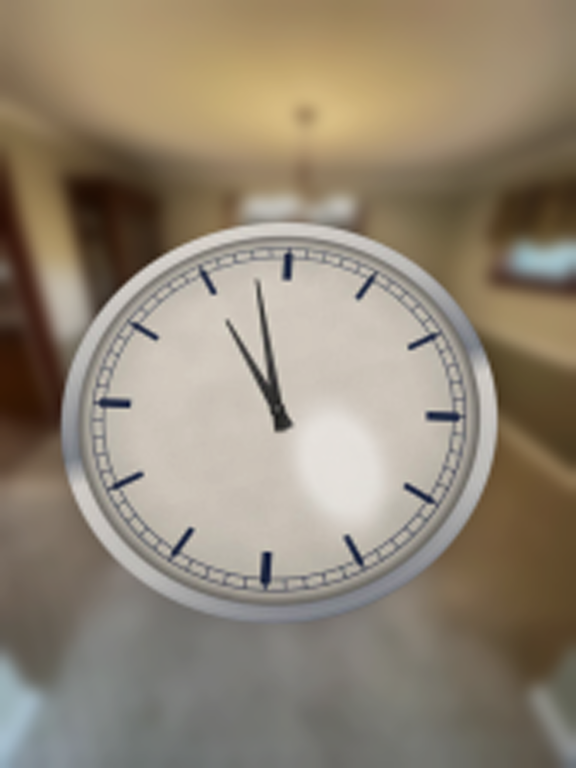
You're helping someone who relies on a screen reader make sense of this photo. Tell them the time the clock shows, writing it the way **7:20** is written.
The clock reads **10:58**
